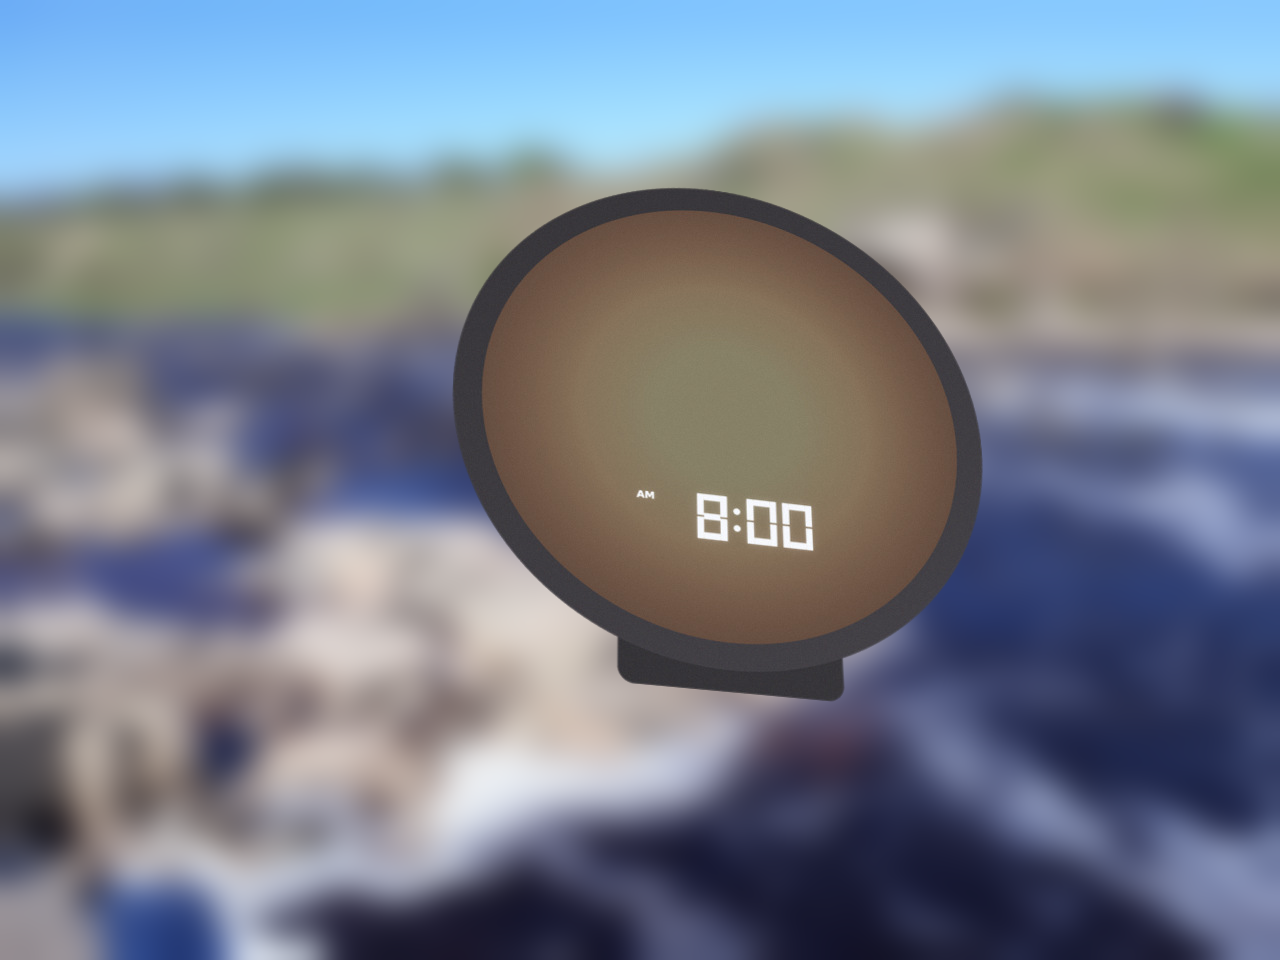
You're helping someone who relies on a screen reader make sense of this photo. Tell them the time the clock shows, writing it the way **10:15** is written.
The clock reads **8:00**
